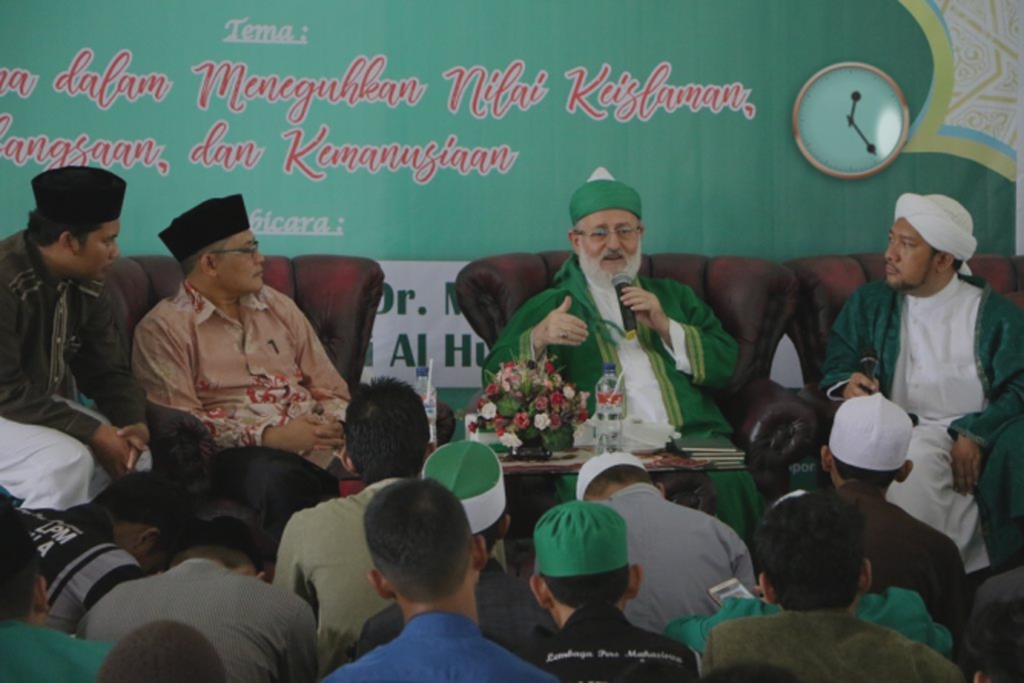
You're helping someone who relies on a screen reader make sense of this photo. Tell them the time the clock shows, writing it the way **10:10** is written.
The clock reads **12:24**
